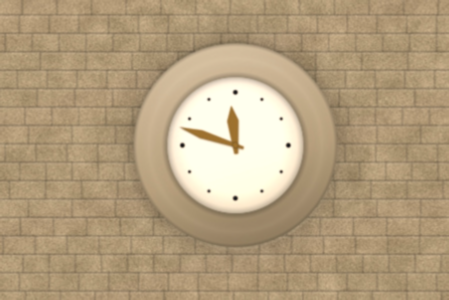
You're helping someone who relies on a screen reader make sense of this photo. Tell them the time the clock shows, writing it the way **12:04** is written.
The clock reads **11:48**
